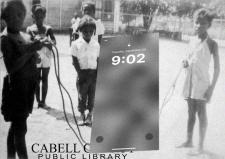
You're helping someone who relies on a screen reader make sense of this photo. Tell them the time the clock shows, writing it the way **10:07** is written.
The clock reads **9:02**
